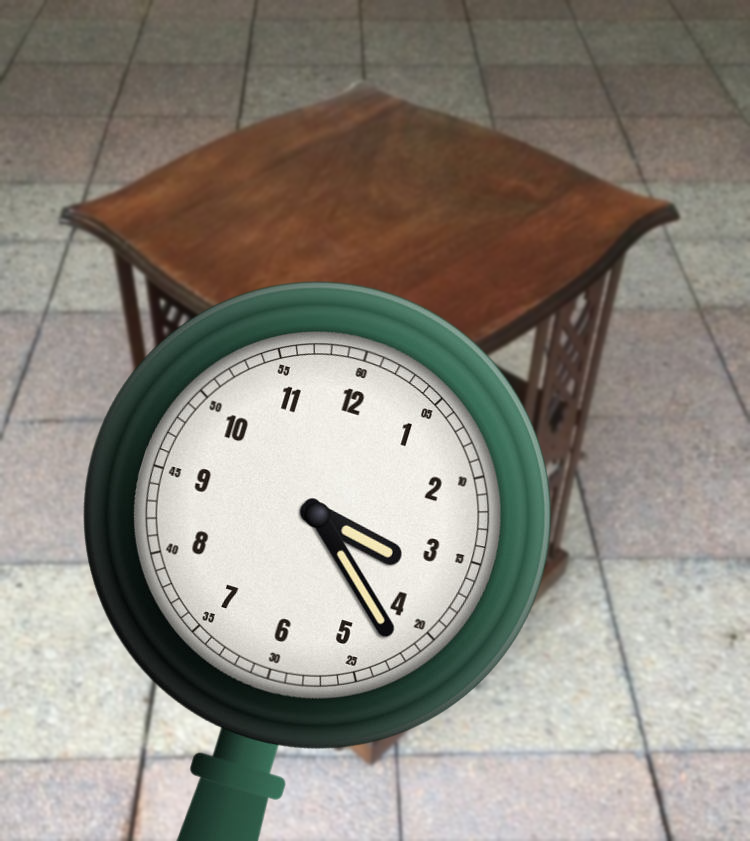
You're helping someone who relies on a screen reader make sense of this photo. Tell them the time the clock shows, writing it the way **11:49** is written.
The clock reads **3:22**
